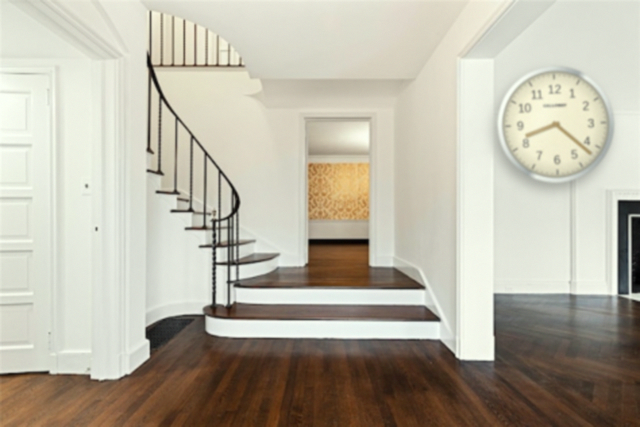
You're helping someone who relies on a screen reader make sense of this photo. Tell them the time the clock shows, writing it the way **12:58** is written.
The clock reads **8:22**
